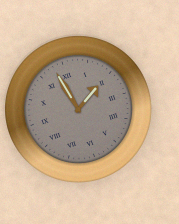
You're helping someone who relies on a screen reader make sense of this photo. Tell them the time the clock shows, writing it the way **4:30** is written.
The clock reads **1:58**
